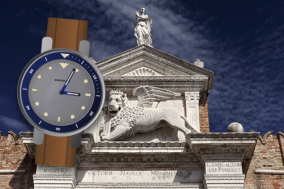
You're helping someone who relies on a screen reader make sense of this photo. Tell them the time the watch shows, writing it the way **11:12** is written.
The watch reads **3:04**
